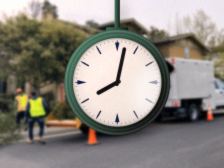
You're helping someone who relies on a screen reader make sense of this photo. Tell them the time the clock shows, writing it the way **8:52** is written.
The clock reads **8:02**
